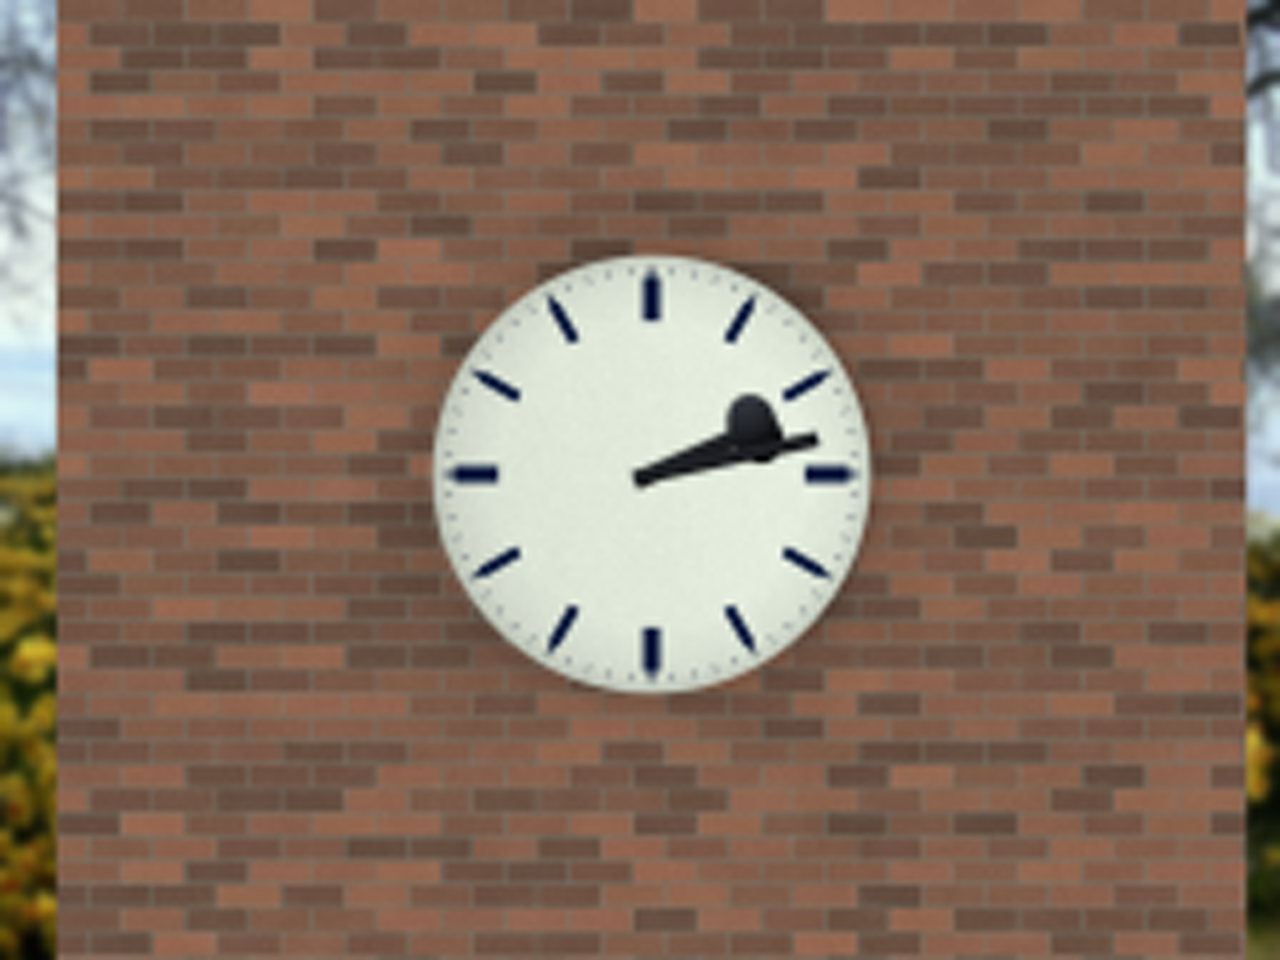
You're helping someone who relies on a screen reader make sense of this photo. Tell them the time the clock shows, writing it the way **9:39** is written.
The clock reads **2:13**
